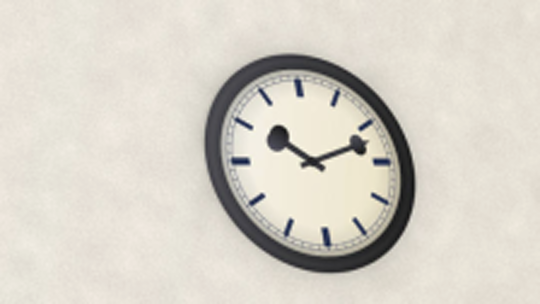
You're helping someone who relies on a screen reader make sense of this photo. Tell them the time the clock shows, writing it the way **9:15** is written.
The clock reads **10:12**
